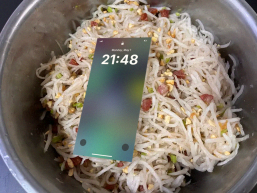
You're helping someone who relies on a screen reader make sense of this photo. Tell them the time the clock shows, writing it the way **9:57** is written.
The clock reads **21:48**
